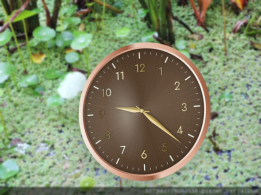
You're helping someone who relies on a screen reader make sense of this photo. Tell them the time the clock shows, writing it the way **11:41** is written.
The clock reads **9:22**
